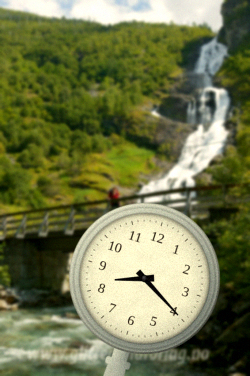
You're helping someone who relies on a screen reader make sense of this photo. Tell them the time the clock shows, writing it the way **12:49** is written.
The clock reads **8:20**
